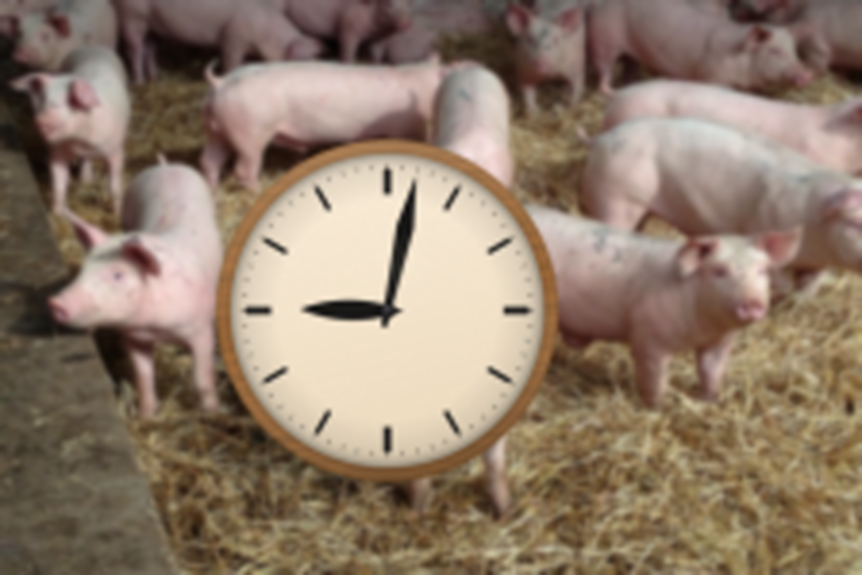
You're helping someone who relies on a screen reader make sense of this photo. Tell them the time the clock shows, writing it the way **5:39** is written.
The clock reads **9:02**
